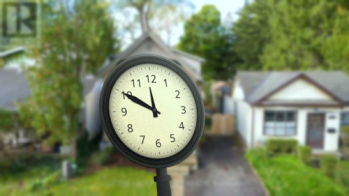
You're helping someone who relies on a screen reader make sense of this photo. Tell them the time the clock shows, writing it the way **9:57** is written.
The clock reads **11:50**
